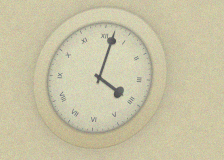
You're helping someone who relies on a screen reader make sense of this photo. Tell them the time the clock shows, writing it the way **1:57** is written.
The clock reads **4:02**
